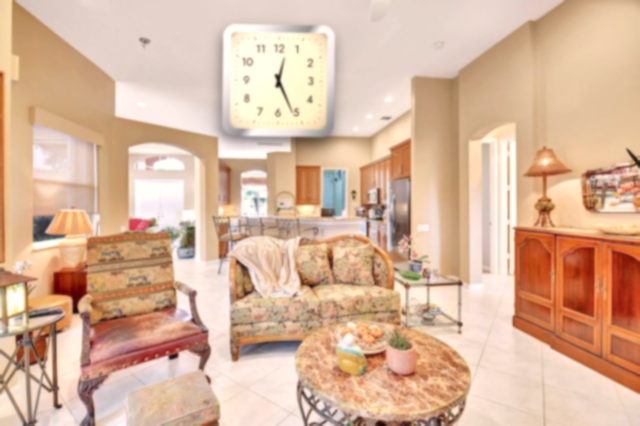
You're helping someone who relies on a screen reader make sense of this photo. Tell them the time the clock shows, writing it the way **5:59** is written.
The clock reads **12:26**
